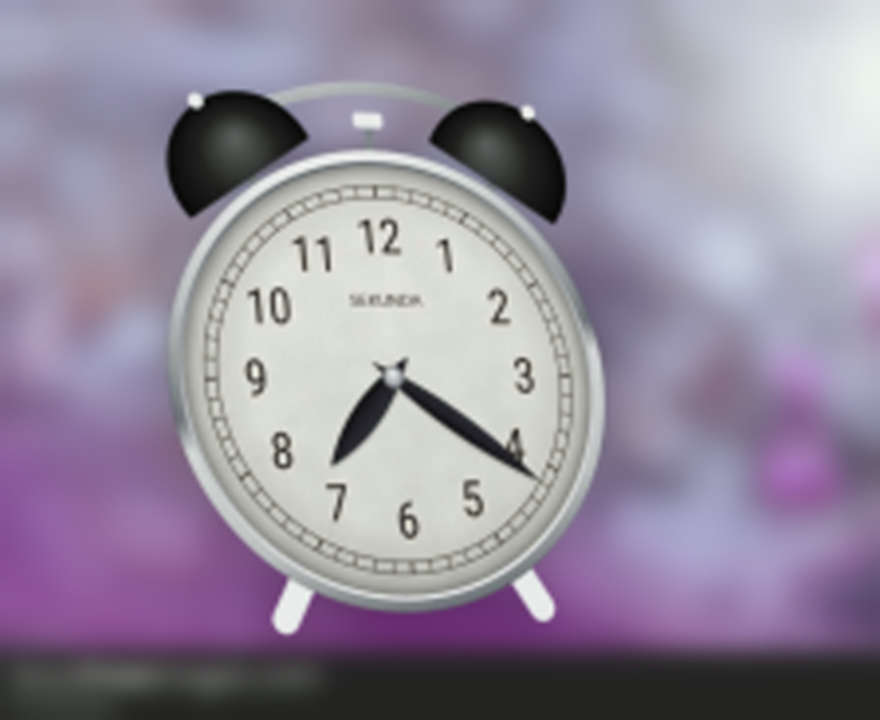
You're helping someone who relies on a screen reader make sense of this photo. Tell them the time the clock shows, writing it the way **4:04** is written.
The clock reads **7:21**
